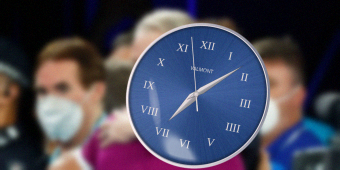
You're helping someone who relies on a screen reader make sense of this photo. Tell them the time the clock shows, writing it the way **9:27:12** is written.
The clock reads **7:07:57**
